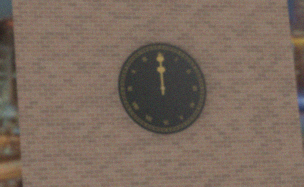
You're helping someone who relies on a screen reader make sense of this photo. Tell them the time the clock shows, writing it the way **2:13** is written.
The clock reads **12:00**
